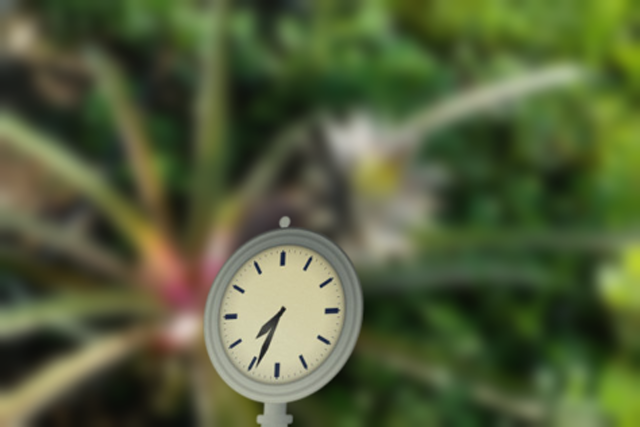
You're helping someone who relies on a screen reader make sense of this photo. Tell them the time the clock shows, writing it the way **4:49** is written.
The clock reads **7:34**
